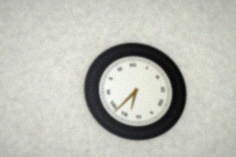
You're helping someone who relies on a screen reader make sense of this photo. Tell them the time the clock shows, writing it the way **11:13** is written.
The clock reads **6:38**
